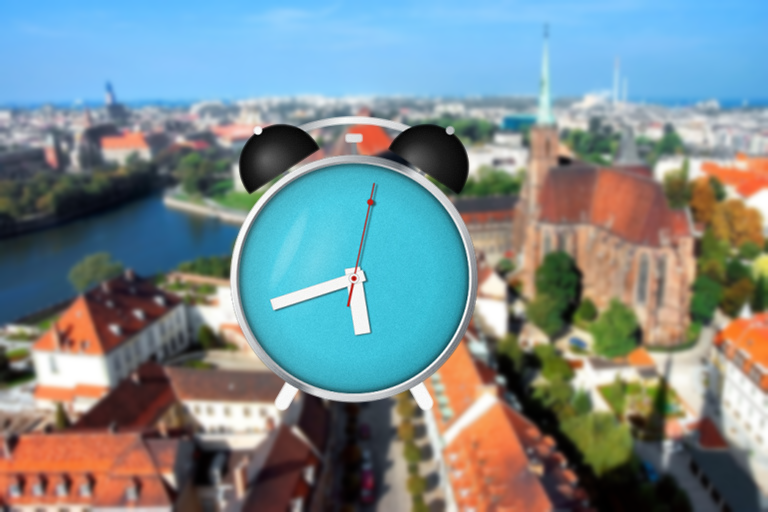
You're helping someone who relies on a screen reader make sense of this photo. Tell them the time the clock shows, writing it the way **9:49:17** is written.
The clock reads **5:42:02**
